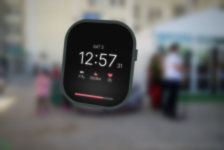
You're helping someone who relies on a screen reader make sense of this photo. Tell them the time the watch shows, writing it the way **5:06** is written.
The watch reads **12:57**
